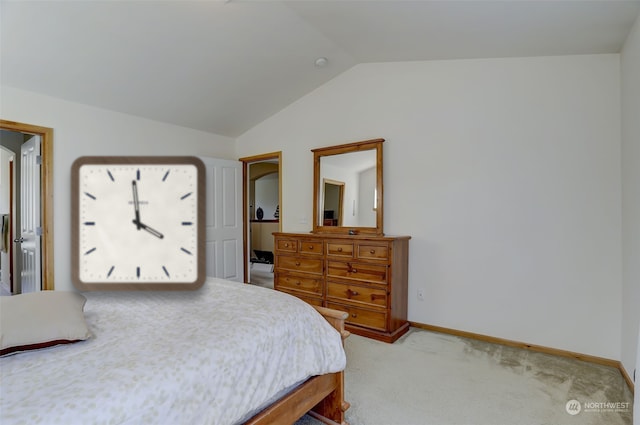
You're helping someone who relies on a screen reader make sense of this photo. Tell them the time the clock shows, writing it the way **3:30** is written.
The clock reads **3:59**
